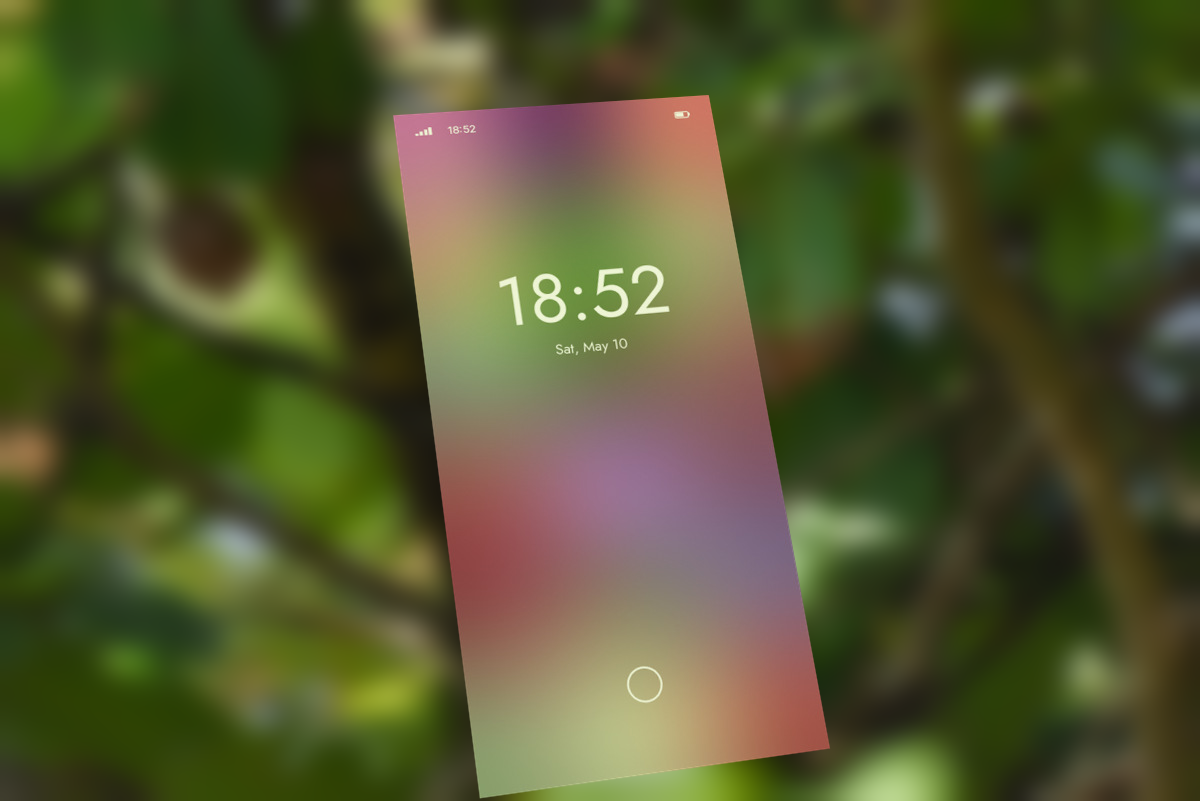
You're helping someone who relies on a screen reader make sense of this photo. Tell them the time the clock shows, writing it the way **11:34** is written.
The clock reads **18:52**
